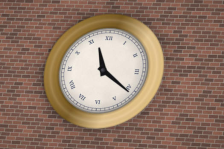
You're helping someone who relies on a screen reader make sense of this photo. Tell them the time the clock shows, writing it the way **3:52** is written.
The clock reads **11:21**
